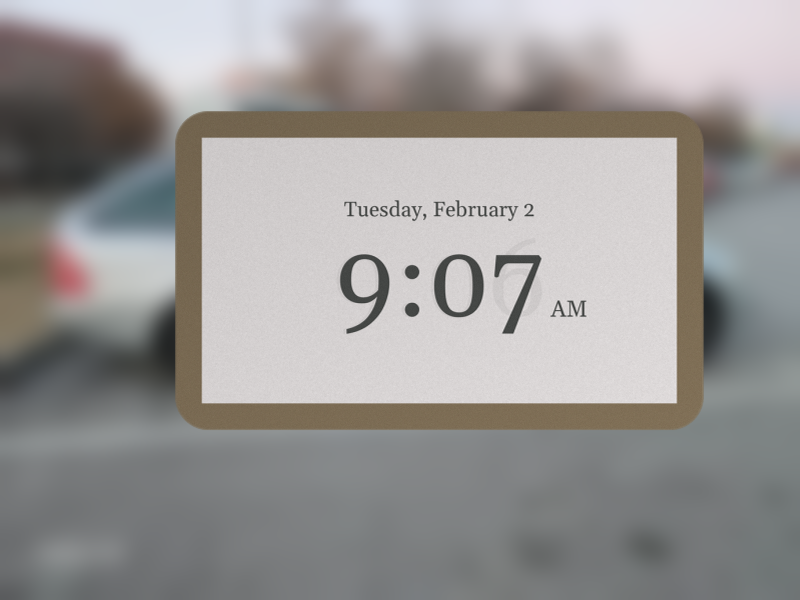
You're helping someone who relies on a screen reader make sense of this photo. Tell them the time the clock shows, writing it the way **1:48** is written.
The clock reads **9:07**
